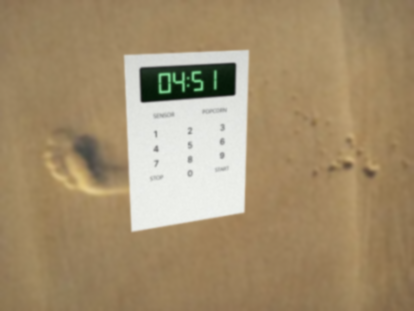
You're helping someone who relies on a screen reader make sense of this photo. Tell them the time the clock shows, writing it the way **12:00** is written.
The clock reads **4:51**
